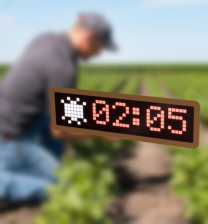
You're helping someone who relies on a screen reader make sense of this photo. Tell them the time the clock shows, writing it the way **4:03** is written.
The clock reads **2:05**
